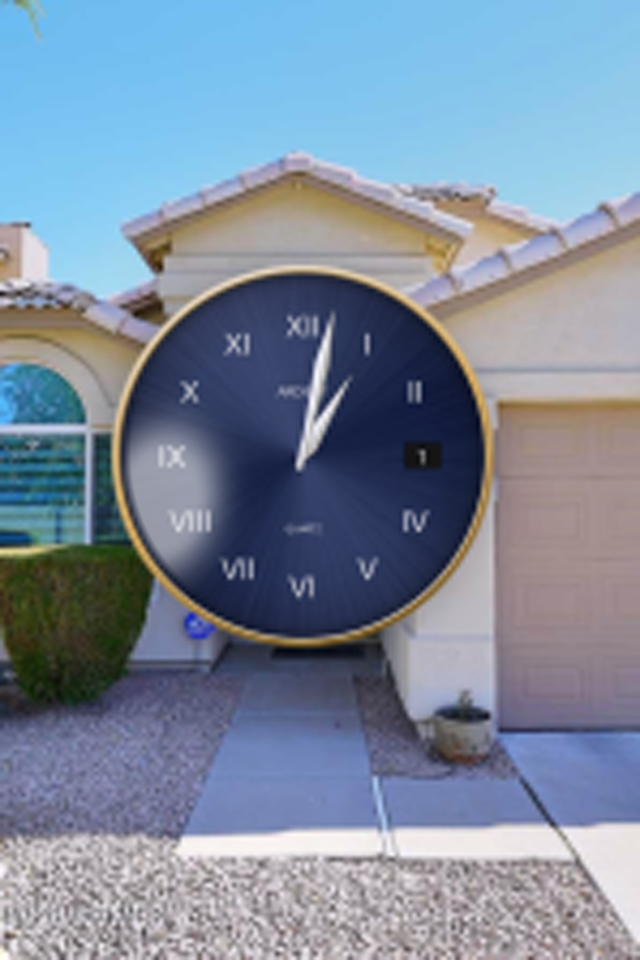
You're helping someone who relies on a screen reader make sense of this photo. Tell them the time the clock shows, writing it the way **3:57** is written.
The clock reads **1:02**
